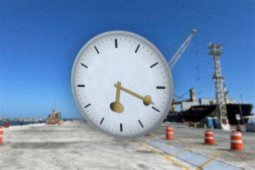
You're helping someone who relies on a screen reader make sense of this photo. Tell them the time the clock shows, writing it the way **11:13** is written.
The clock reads **6:19**
